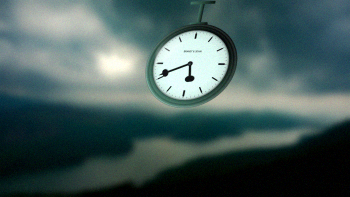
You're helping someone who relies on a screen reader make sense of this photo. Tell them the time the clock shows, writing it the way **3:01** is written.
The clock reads **5:41**
